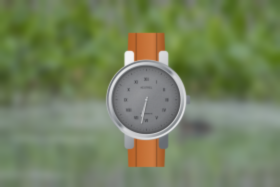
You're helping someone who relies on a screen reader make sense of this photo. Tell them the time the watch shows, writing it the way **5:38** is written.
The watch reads **6:32**
